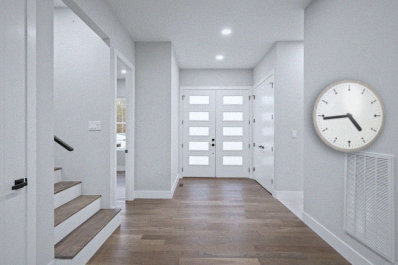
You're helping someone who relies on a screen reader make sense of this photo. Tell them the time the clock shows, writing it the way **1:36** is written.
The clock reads **4:44**
